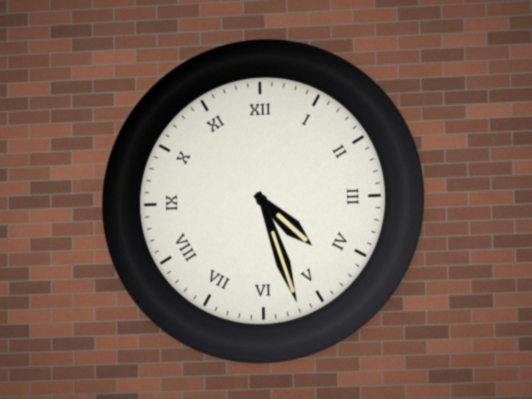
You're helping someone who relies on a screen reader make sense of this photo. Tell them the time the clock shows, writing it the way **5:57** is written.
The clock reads **4:27**
